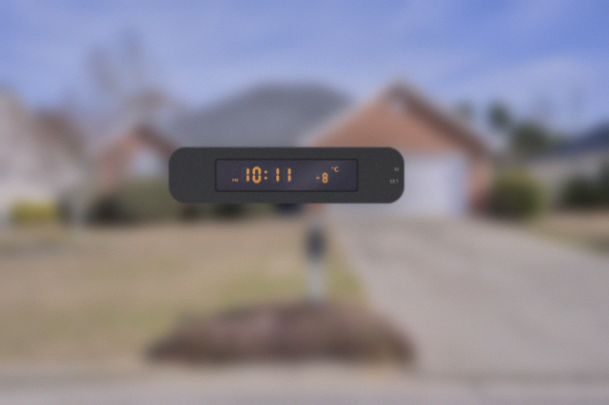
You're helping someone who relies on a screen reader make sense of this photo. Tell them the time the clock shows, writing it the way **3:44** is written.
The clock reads **10:11**
